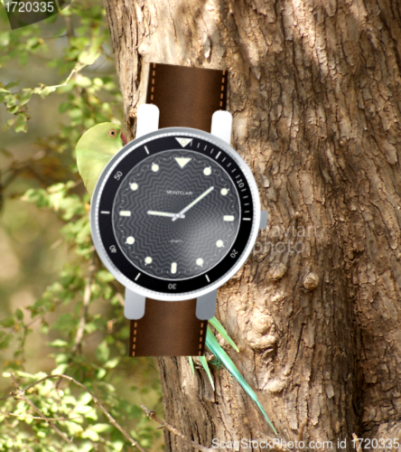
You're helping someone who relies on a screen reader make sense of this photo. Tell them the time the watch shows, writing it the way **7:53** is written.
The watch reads **9:08**
